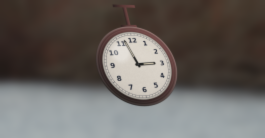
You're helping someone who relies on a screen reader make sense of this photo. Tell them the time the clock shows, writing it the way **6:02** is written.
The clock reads **2:57**
